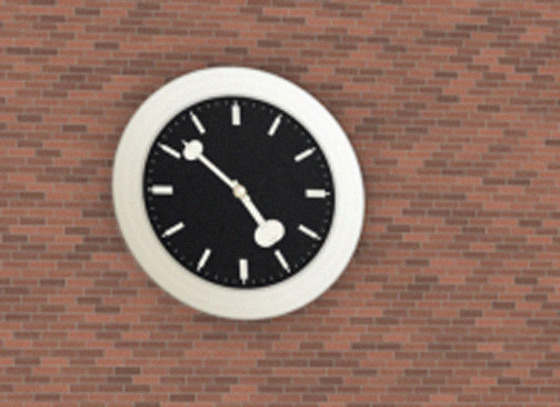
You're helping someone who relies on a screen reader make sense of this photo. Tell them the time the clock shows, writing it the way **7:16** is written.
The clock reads **4:52**
